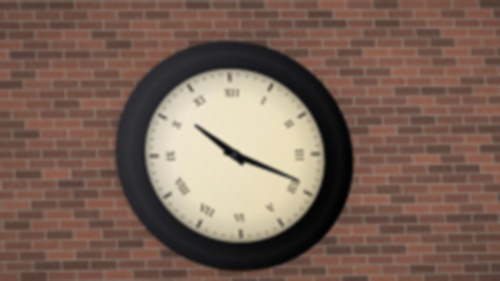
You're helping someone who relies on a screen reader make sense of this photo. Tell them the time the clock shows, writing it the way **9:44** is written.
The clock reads **10:19**
